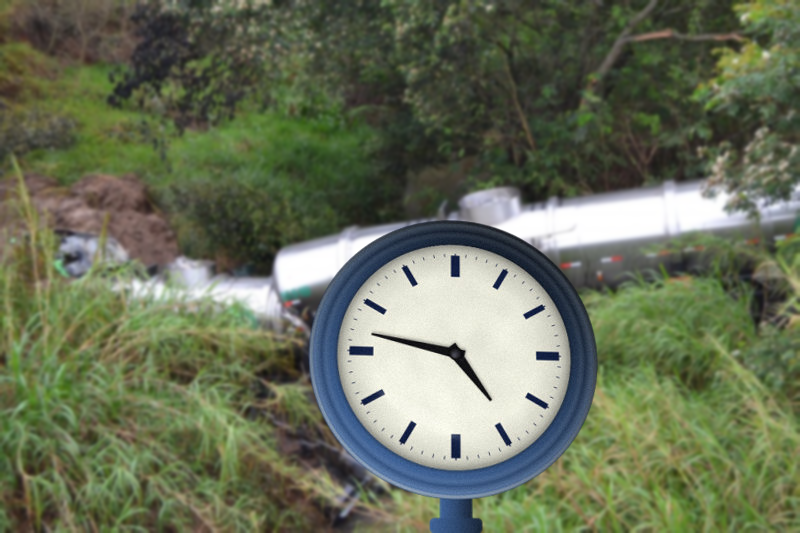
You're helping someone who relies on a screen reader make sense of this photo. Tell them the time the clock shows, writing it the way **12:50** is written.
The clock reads **4:47**
